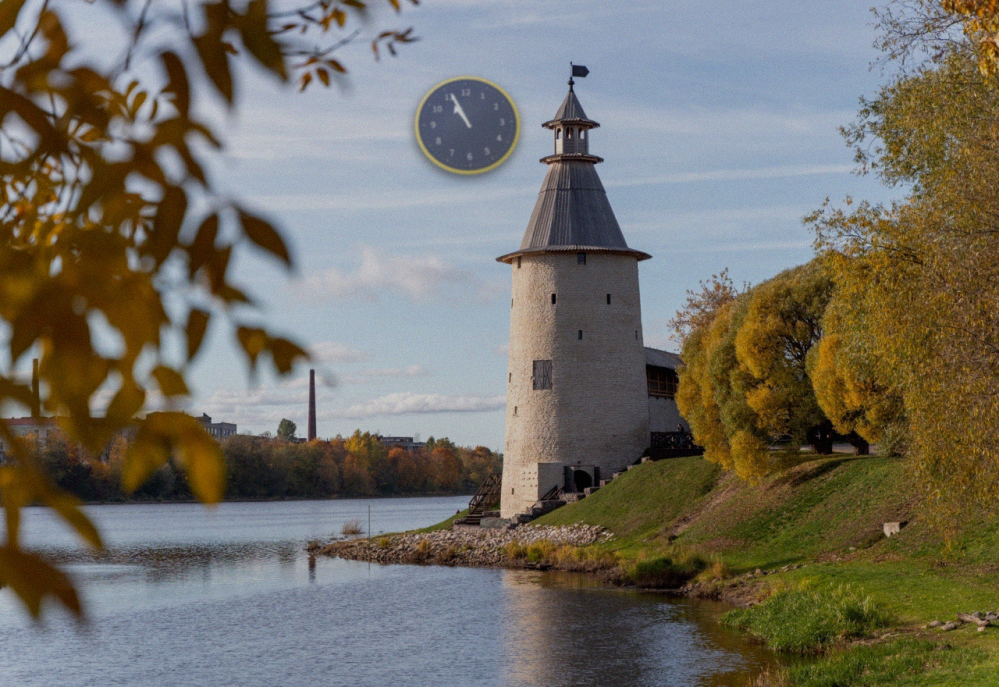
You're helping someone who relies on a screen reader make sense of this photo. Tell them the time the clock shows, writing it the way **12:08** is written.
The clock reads **10:56**
